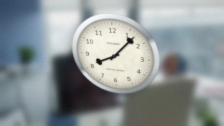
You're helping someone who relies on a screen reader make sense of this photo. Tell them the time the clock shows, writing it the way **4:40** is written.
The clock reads **8:07**
